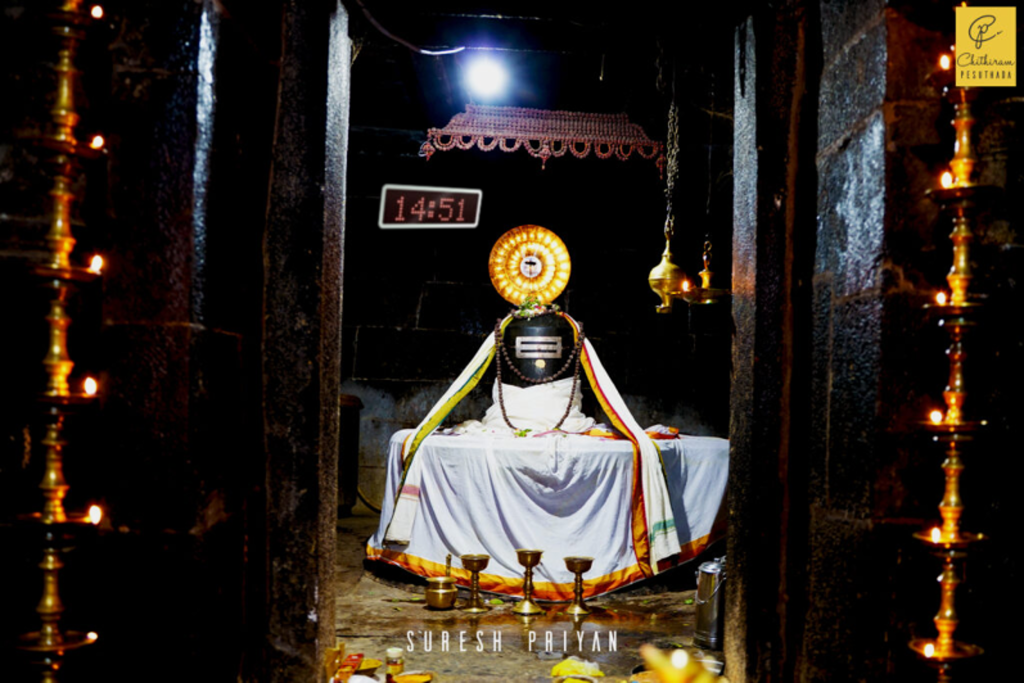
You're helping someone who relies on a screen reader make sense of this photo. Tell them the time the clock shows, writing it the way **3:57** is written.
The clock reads **14:51**
